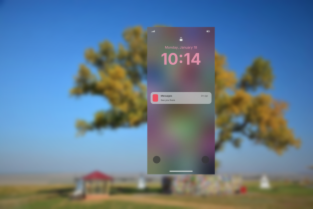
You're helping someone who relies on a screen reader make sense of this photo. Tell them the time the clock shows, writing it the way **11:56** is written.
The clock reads **10:14**
